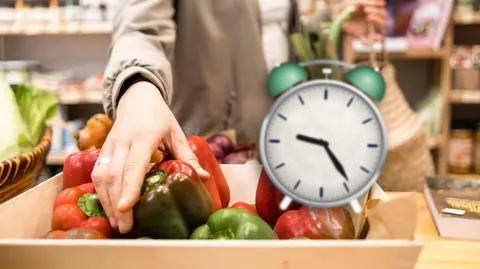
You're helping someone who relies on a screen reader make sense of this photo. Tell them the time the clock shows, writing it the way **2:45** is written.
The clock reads **9:24**
